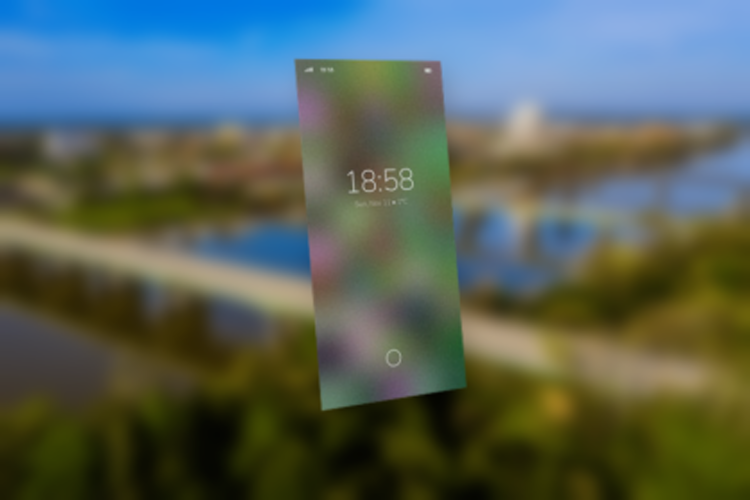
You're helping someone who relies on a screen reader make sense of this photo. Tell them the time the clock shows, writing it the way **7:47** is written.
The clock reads **18:58**
